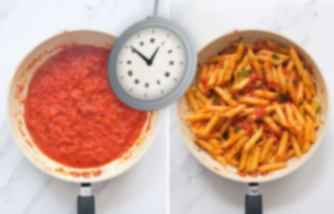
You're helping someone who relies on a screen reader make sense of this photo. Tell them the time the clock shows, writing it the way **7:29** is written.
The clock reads **12:51**
